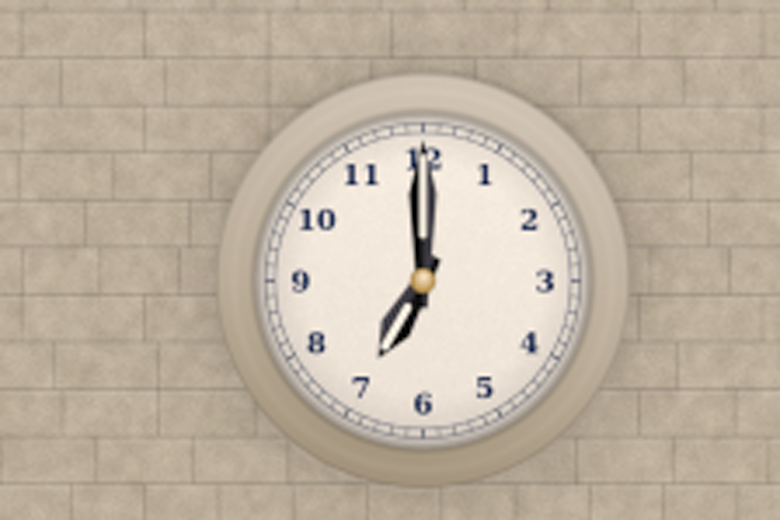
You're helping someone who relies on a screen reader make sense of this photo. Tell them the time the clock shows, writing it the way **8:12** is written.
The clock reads **7:00**
